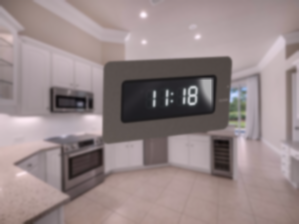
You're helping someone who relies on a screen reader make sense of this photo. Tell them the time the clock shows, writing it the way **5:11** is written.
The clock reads **11:18**
